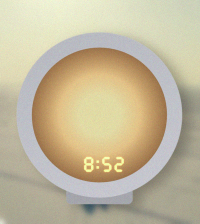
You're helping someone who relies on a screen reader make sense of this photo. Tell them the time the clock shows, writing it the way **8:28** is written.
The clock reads **8:52**
